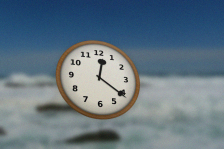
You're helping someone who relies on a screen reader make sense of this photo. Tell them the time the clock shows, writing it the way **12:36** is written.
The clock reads **12:21**
